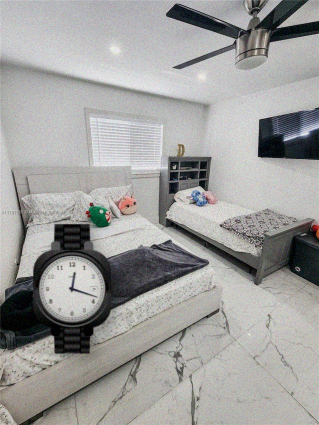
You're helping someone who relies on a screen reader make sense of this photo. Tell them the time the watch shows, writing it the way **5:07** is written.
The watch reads **12:18**
